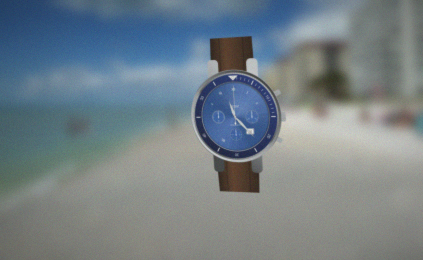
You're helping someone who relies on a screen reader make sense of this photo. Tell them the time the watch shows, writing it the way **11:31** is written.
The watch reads **11:23**
